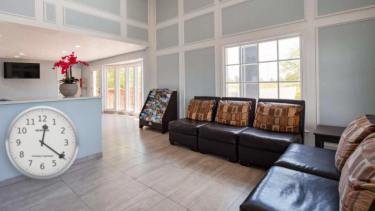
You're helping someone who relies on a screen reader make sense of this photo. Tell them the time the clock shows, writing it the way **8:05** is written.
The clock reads **12:21**
